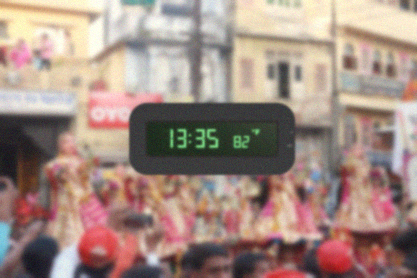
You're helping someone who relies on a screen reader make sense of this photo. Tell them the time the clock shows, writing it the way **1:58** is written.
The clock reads **13:35**
